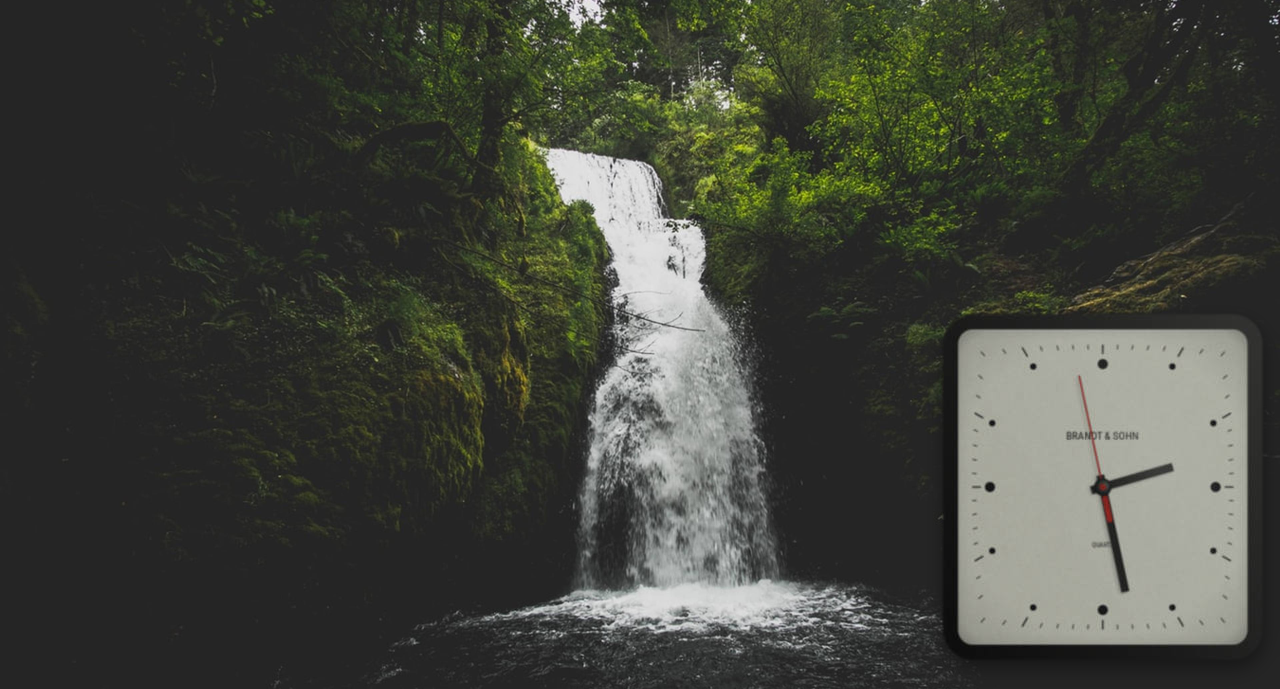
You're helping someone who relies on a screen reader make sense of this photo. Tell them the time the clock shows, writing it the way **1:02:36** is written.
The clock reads **2:27:58**
